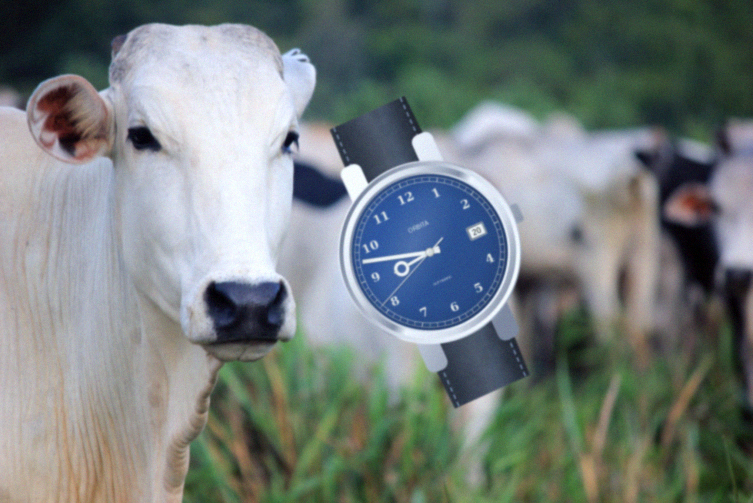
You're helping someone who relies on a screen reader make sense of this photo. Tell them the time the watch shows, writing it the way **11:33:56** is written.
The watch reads **8:47:41**
